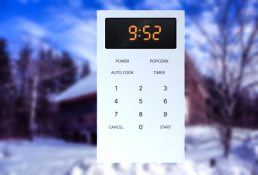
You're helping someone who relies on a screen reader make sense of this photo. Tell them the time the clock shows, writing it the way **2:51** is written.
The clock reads **9:52**
